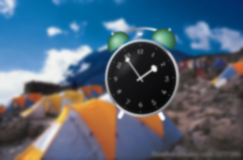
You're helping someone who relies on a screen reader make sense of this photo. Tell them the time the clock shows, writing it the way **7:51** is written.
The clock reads **1:54**
